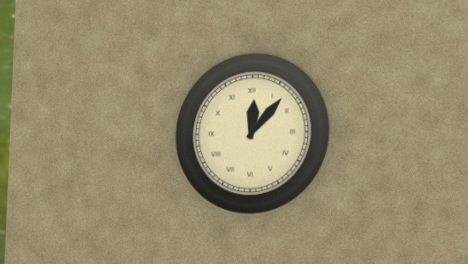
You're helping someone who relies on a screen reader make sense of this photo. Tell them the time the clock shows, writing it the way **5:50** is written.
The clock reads **12:07**
